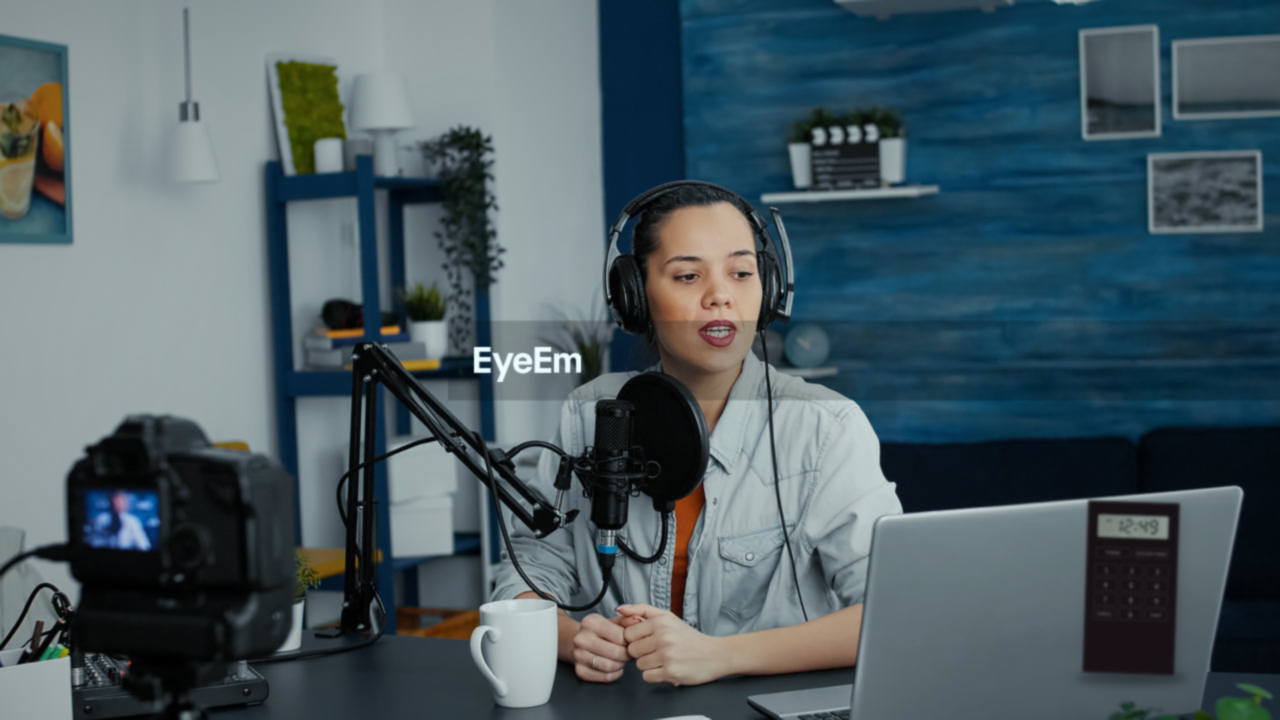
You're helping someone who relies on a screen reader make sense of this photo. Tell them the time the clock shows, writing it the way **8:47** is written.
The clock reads **12:49**
